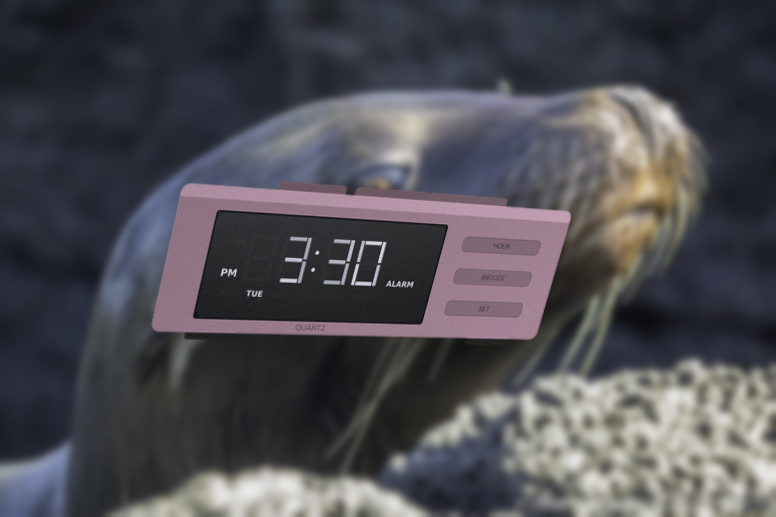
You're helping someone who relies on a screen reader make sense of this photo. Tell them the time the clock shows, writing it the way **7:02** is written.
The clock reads **3:30**
